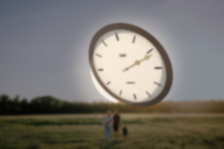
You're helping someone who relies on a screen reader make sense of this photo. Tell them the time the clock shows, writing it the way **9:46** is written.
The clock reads **2:11**
